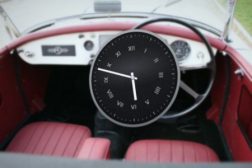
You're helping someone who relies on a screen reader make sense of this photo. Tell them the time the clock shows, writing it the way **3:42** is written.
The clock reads **5:48**
